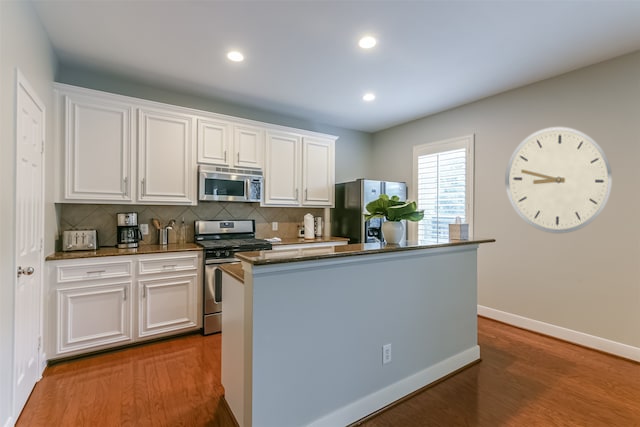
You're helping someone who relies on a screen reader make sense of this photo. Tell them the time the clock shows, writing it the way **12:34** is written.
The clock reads **8:47**
